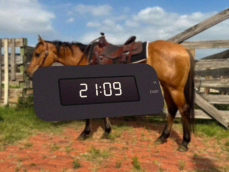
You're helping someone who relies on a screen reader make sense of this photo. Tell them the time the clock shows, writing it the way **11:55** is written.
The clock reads **21:09**
